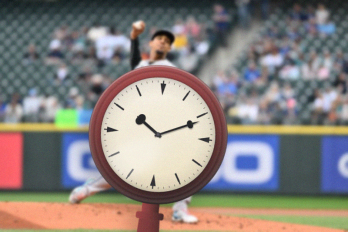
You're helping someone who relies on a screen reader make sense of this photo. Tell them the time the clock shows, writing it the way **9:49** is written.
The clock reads **10:11**
